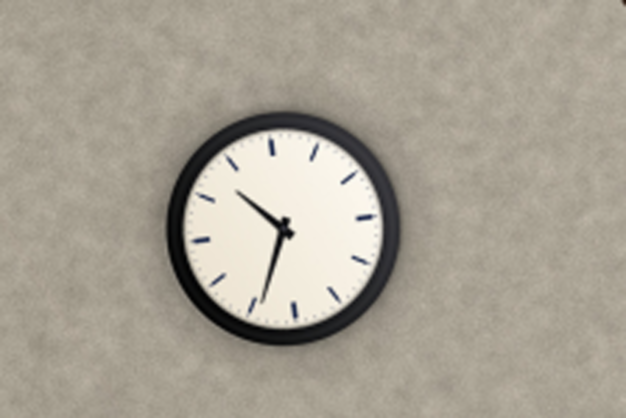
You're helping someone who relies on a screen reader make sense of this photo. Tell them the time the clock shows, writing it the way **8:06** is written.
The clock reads **10:34**
